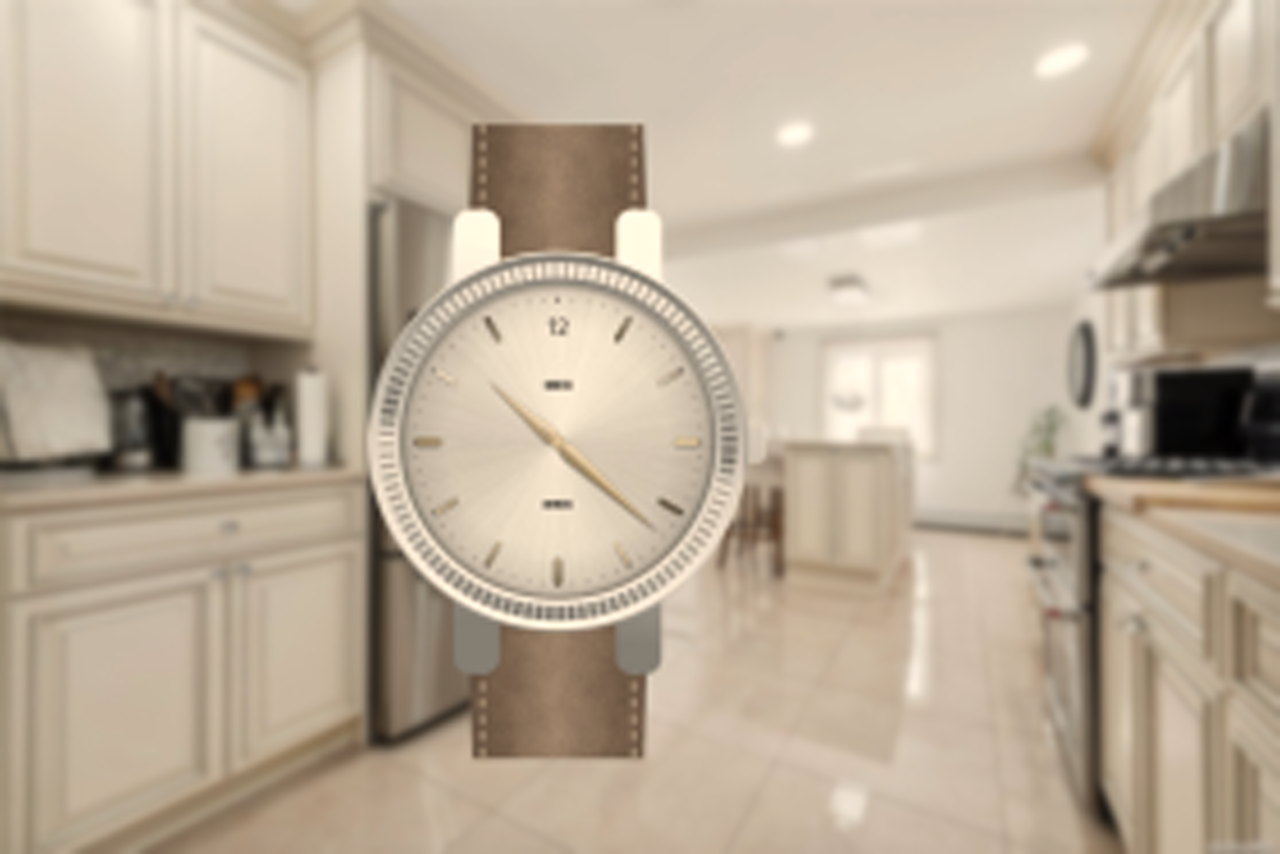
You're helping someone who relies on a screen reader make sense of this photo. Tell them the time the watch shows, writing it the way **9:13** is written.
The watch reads **10:22**
